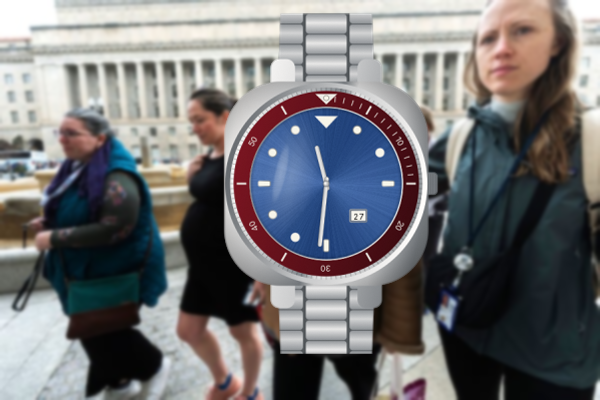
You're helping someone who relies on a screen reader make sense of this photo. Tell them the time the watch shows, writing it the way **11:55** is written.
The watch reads **11:31**
